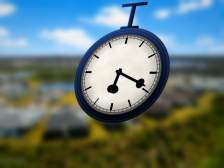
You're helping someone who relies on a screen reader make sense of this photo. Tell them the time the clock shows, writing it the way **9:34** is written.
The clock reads **6:19**
